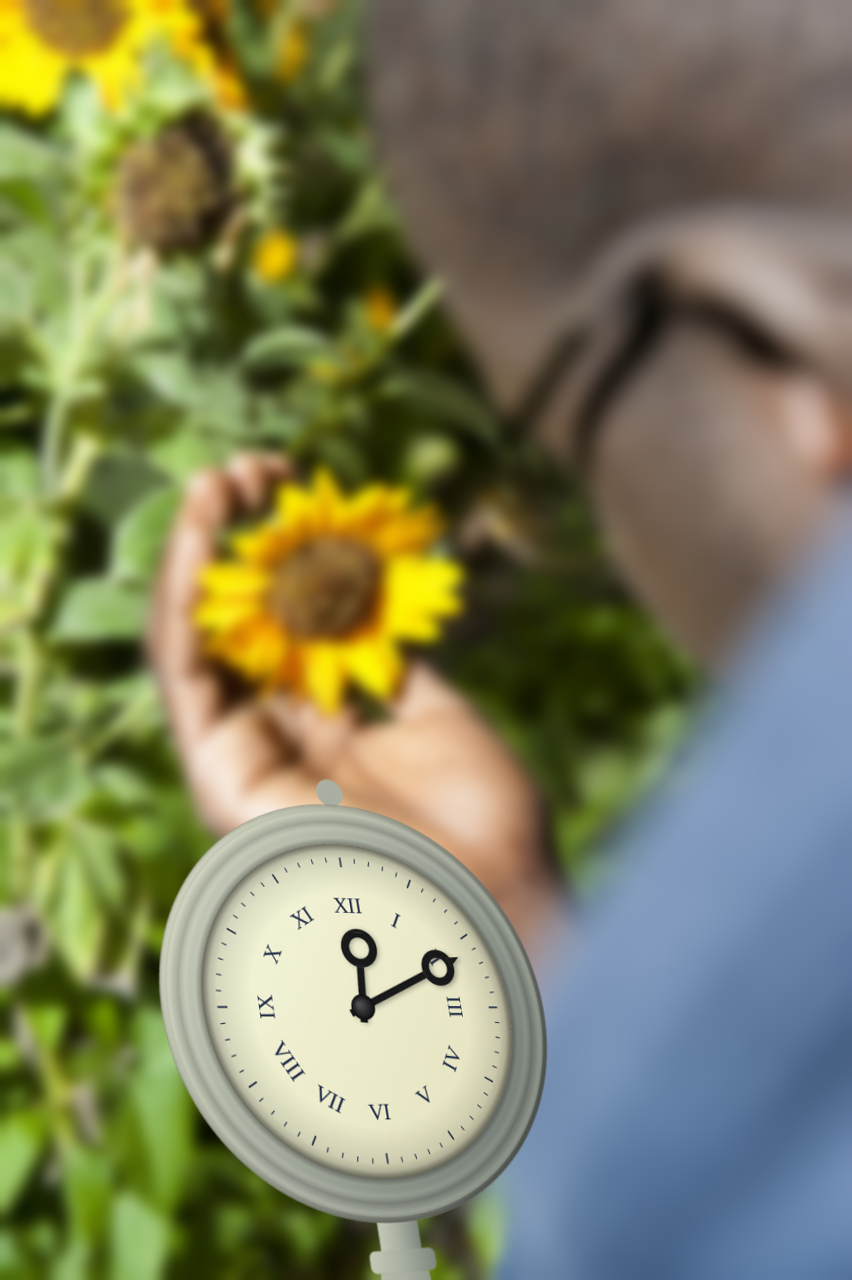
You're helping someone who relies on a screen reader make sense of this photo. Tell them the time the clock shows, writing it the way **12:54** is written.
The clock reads **12:11**
